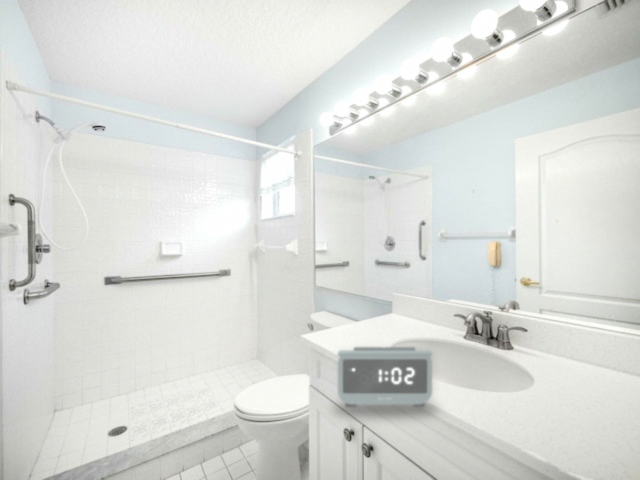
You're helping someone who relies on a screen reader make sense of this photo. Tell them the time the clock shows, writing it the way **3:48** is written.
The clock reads **1:02**
